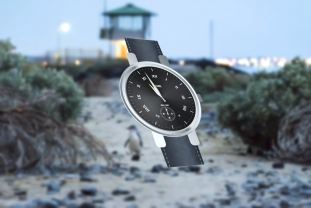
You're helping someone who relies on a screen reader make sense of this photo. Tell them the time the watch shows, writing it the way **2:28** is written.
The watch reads **10:57**
